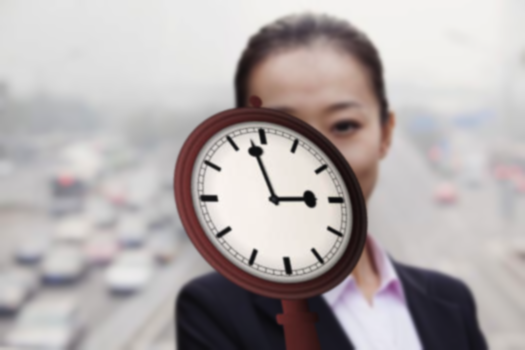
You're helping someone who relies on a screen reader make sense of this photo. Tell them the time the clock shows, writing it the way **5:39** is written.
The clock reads **2:58**
